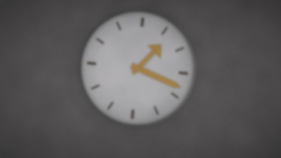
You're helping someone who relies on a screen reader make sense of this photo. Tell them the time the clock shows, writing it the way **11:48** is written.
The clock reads **1:18**
